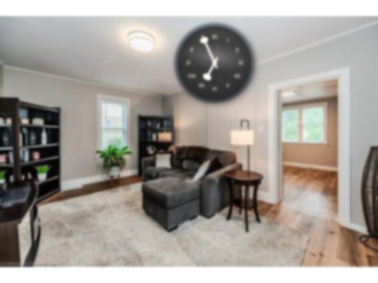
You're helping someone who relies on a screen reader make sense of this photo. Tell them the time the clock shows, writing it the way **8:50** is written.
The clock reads **6:56**
